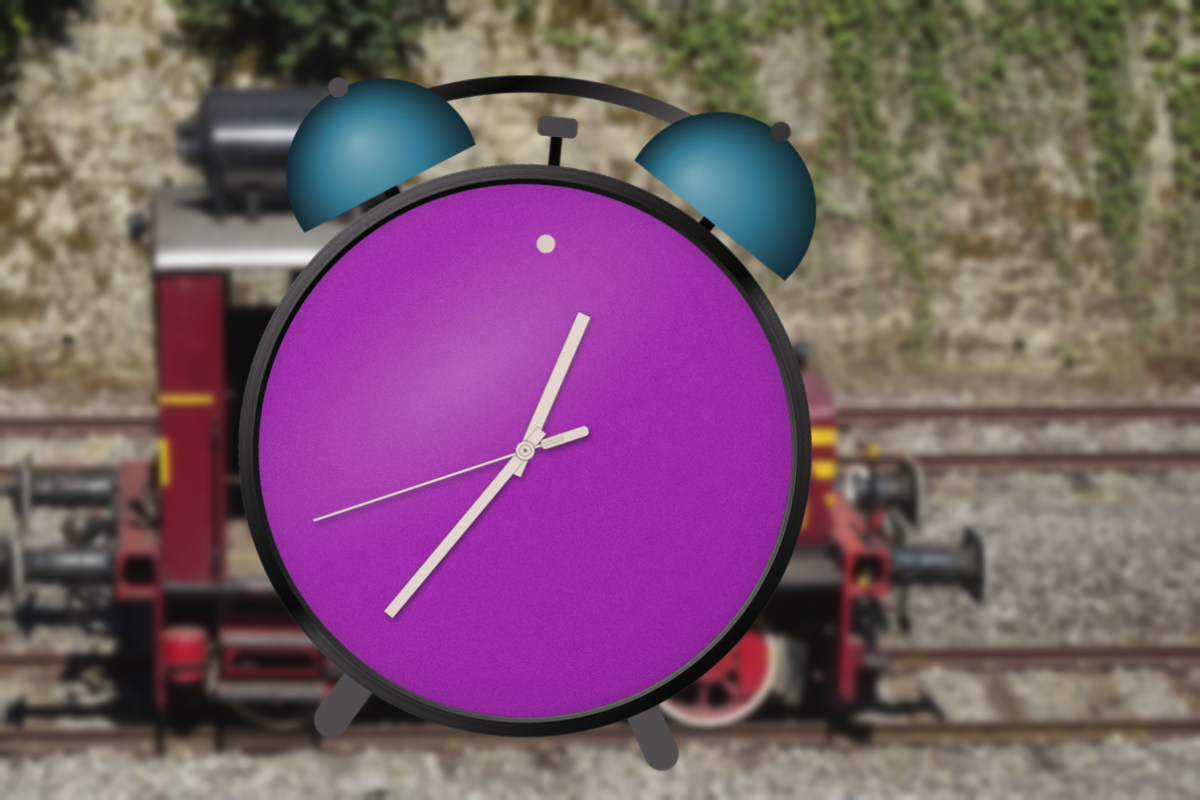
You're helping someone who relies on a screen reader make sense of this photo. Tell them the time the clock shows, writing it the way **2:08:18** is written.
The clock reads **12:35:41**
